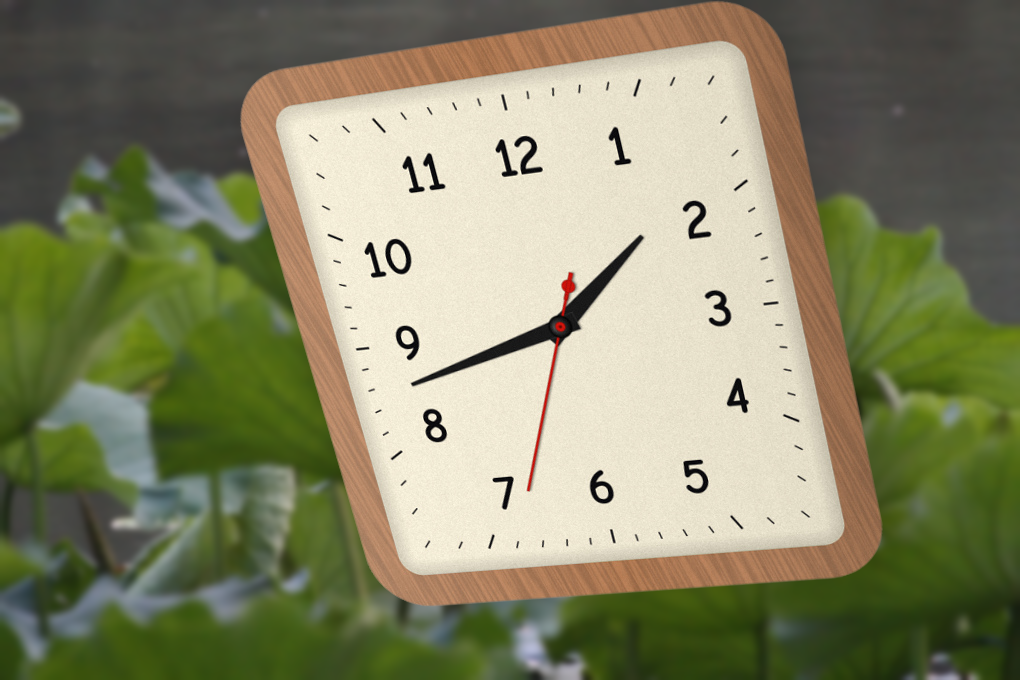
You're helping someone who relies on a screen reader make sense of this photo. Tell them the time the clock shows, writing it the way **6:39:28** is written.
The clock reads **1:42:34**
